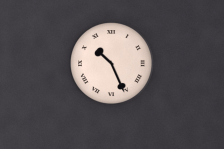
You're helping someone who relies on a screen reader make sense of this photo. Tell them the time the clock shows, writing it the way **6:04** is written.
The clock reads **10:26**
